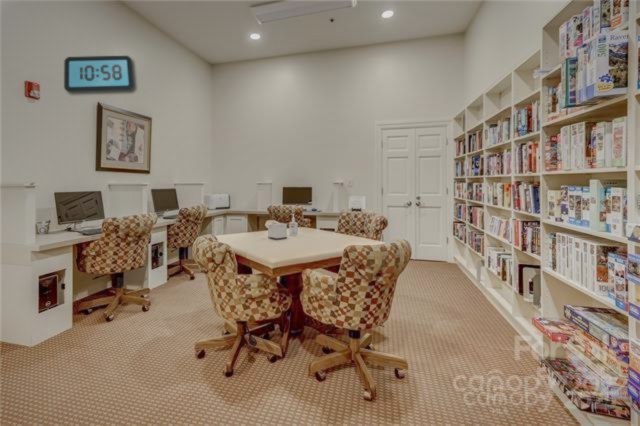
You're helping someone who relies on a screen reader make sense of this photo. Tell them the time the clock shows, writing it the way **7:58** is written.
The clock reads **10:58**
